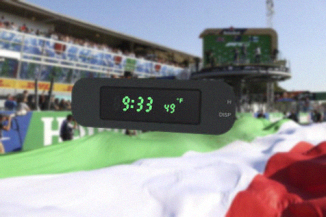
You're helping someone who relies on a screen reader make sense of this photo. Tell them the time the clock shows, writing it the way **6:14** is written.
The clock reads **9:33**
